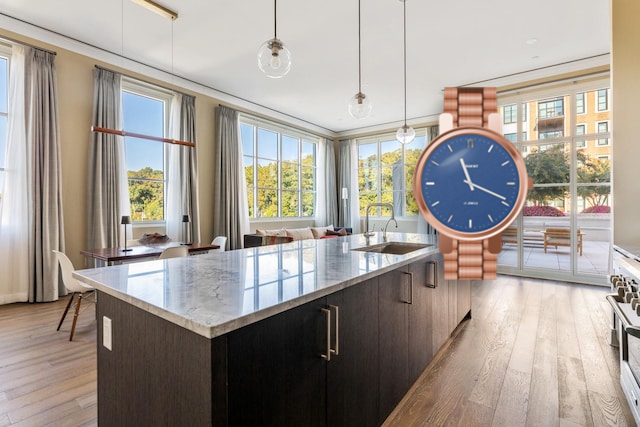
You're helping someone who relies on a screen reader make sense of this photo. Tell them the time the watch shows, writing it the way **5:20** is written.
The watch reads **11:19**
